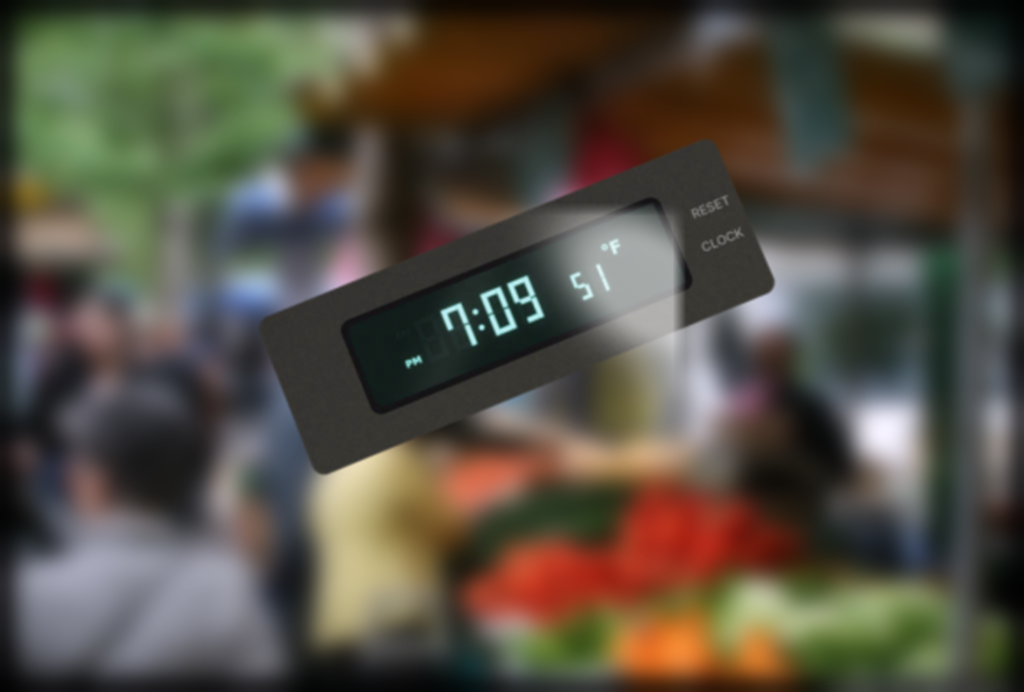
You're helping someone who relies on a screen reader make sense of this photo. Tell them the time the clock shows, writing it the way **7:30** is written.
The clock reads **7:09**
